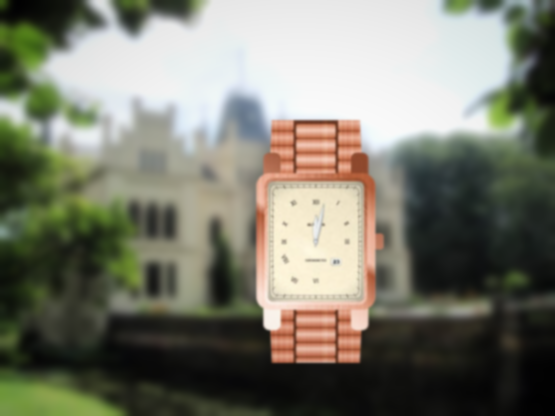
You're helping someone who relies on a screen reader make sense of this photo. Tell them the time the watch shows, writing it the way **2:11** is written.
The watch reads **12:02**
